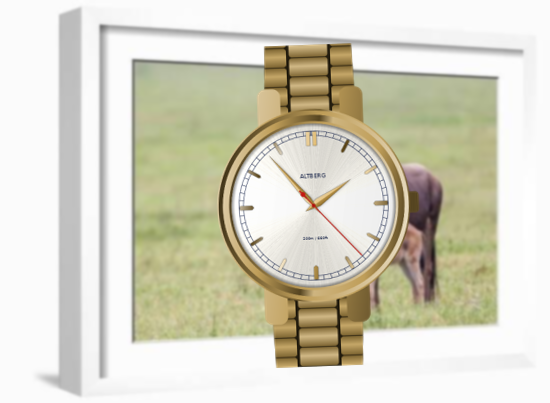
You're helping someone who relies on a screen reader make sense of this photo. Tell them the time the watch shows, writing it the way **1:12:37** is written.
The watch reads **1:53:23**
